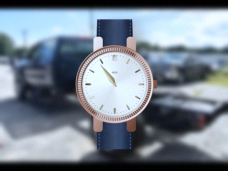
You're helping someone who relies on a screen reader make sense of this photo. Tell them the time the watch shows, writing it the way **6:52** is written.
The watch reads **10:54**
